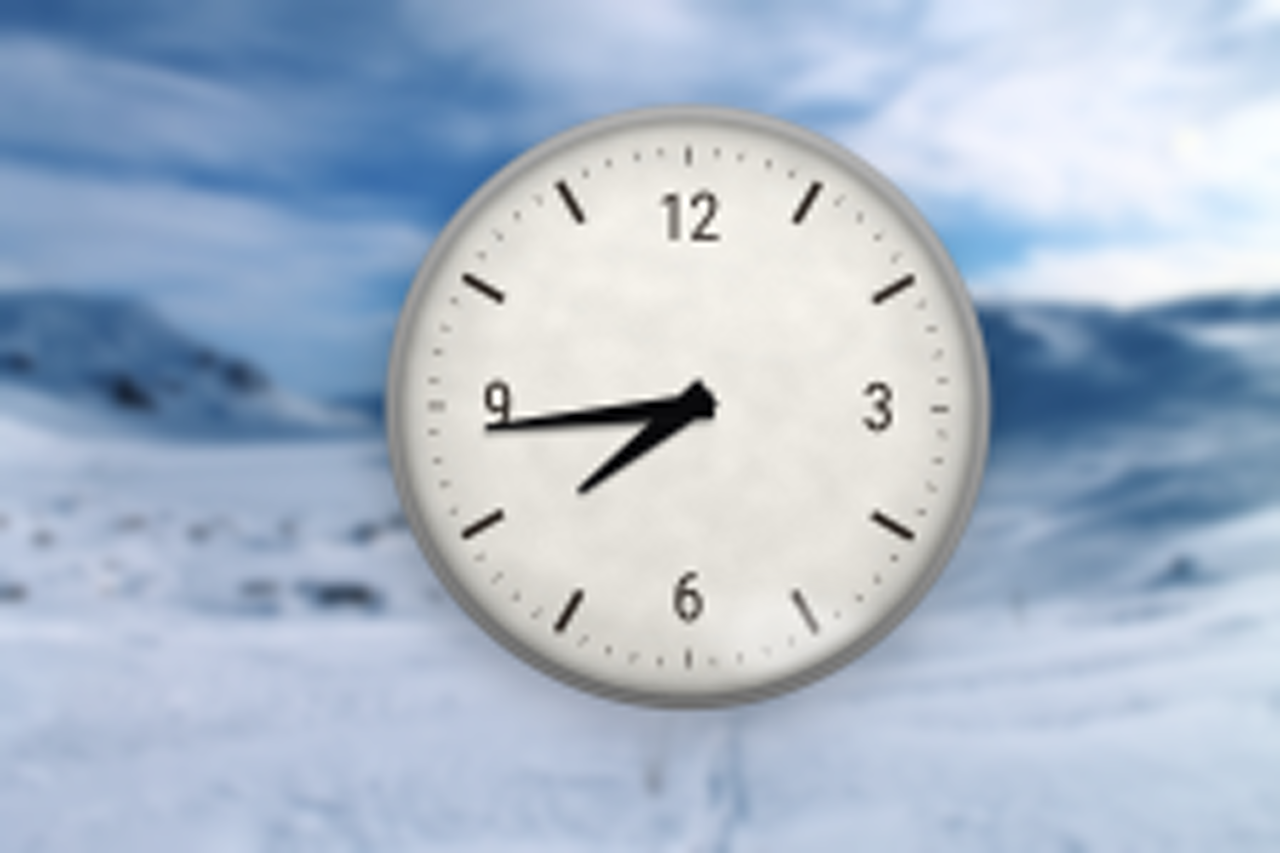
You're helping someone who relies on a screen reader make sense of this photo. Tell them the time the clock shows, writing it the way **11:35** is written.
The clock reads **7:44**
